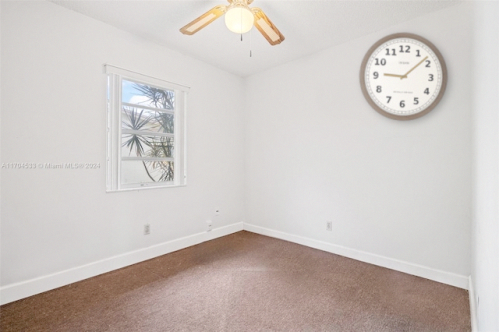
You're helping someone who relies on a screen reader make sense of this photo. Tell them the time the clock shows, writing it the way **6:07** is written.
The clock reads **9:08**
